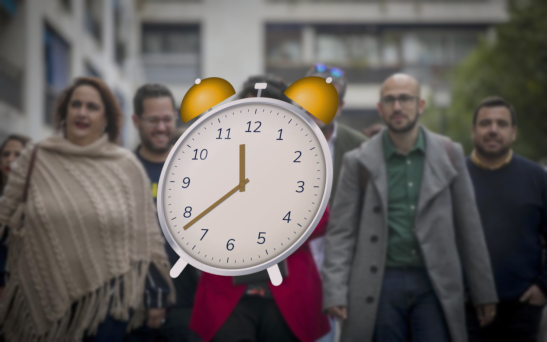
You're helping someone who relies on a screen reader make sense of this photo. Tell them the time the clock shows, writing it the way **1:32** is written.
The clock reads **11:38**
